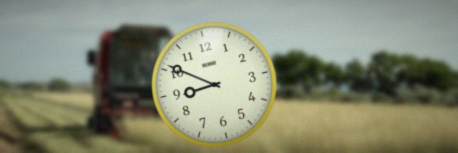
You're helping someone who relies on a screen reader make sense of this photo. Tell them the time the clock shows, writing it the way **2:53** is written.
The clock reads **8:51**
